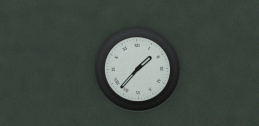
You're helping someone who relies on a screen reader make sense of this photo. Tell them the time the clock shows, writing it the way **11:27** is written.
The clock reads **1:37**
